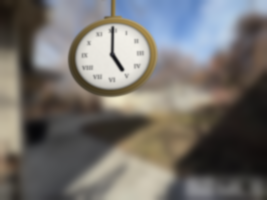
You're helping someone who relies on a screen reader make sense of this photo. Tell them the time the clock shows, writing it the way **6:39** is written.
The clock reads **5:00**
